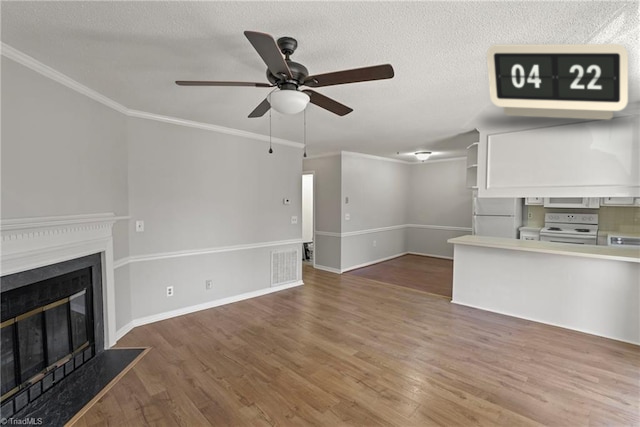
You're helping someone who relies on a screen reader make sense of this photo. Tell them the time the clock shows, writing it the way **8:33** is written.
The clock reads **4:22**
